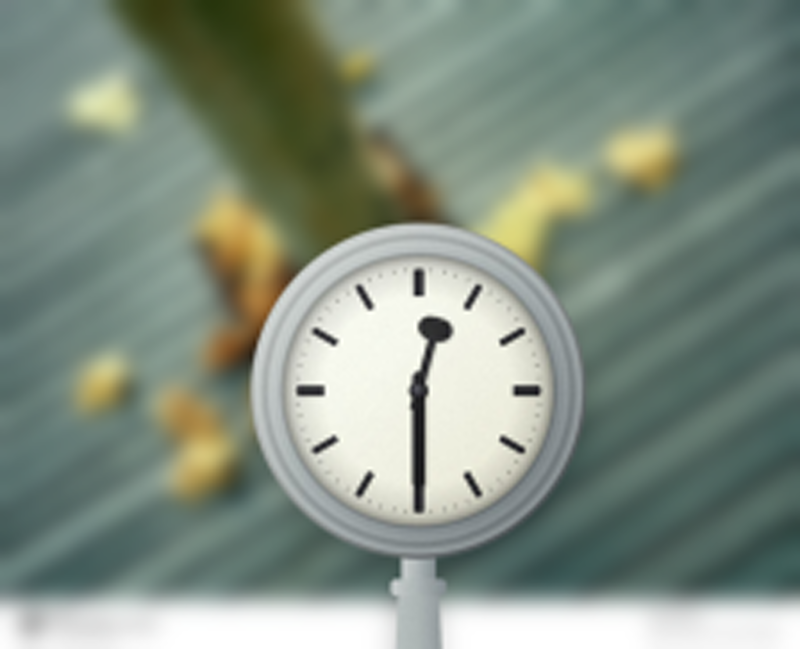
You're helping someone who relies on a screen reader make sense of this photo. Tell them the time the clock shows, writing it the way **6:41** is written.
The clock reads **12:30**
